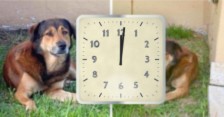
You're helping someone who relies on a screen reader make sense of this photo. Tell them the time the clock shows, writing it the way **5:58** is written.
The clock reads **12:01**
